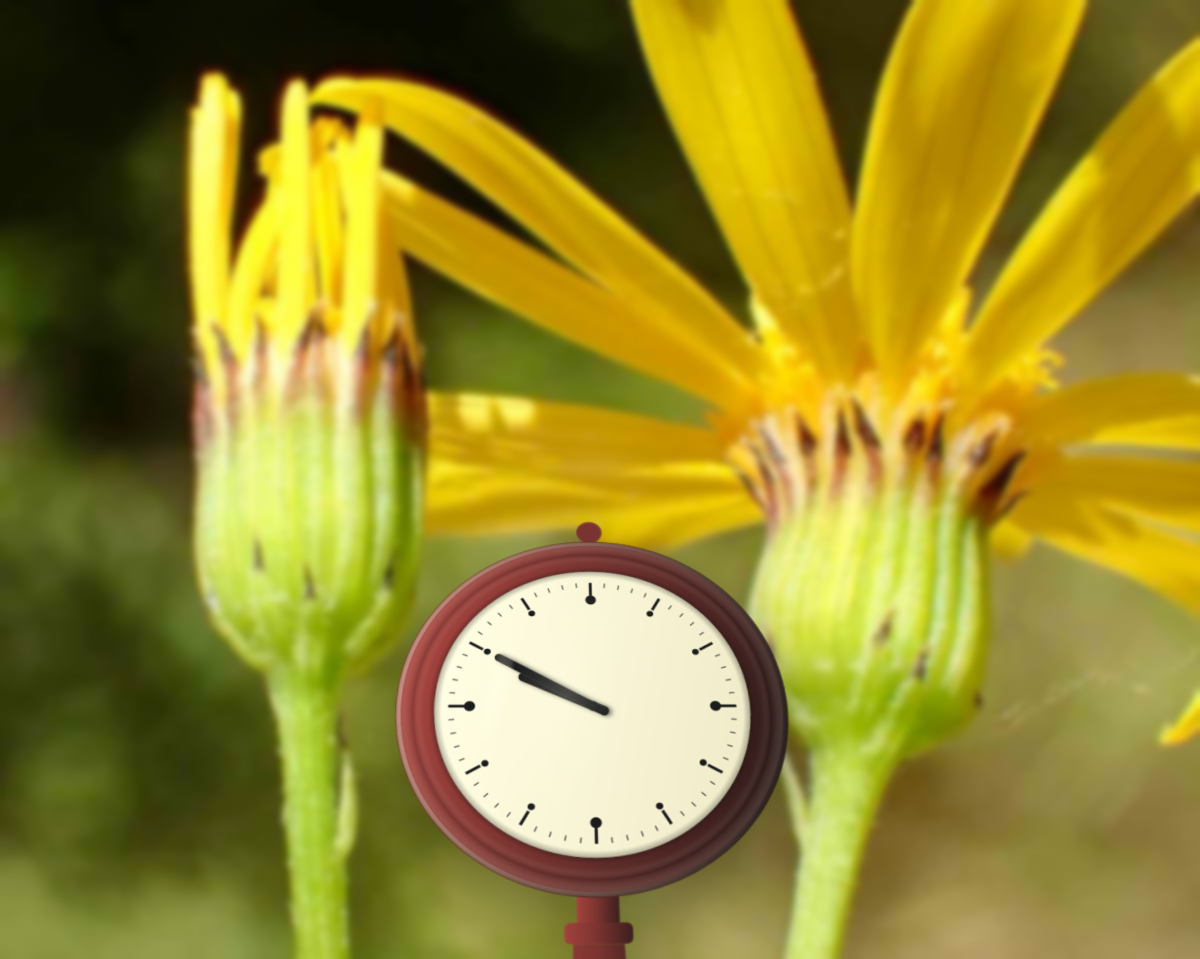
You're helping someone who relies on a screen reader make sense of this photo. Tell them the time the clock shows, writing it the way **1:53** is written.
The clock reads **9:50**
